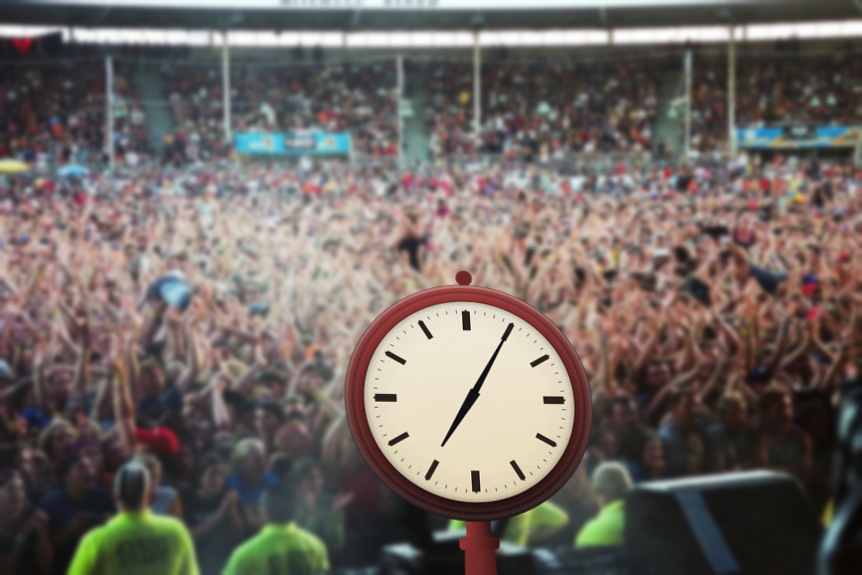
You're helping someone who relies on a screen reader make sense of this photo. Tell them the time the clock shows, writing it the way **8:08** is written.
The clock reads **7:05**
